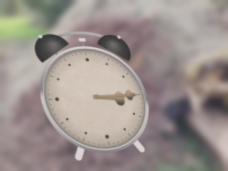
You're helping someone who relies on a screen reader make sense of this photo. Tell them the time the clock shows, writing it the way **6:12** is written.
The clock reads **3:15**
